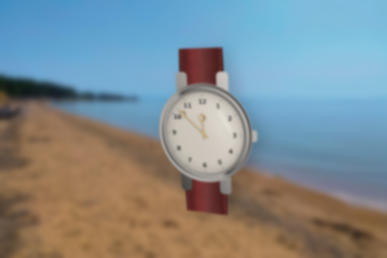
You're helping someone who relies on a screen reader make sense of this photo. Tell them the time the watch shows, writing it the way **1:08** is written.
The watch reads **11:52**
